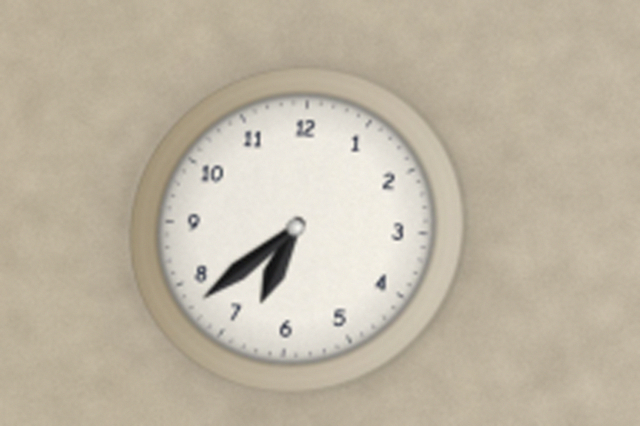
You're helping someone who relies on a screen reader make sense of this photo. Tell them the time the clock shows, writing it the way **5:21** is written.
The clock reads **6:38**
